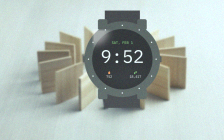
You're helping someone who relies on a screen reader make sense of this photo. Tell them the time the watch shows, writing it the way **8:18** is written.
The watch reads **9:52**
